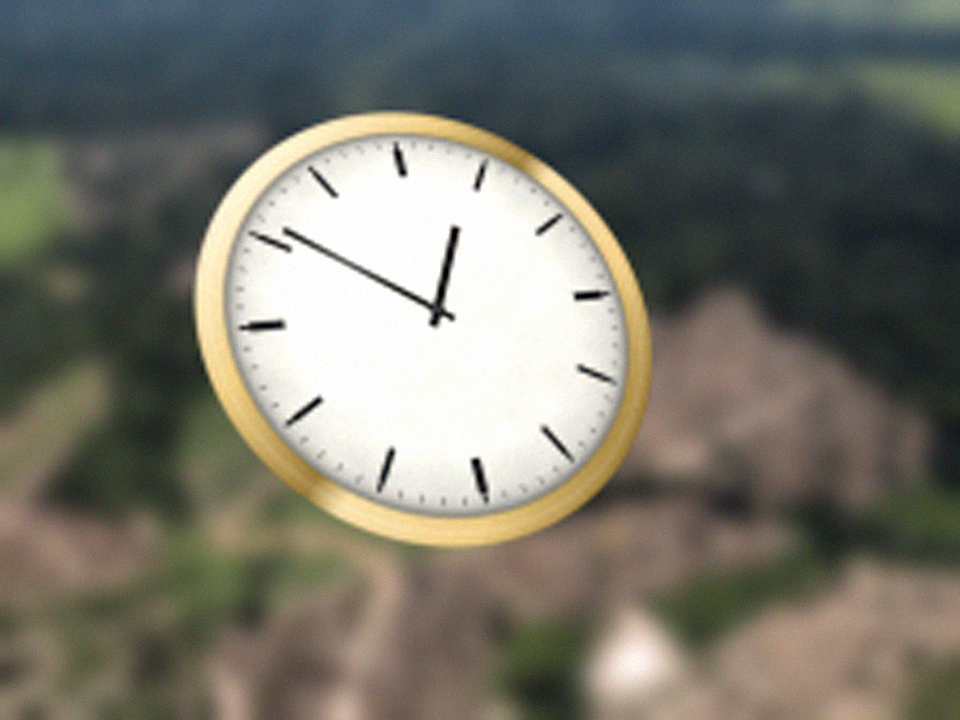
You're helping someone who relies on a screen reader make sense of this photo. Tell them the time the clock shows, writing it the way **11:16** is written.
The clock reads **12:51**
